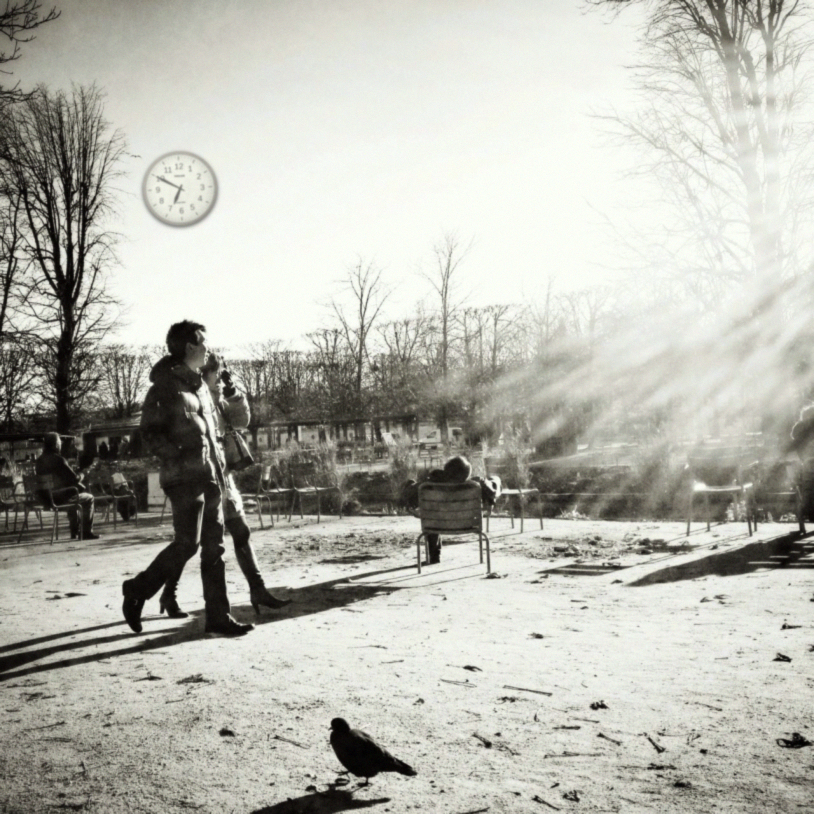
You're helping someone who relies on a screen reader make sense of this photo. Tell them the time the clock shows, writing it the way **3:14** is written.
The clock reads **6:50**
